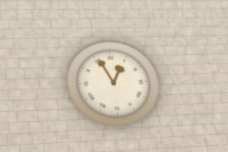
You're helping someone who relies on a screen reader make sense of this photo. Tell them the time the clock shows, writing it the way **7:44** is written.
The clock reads **12:56**
